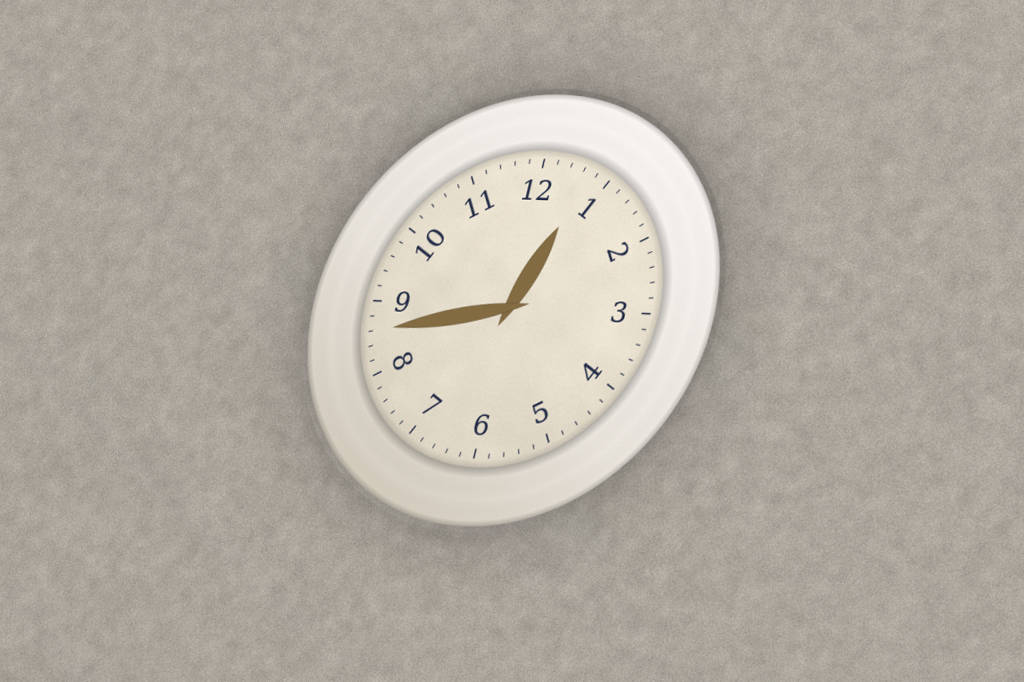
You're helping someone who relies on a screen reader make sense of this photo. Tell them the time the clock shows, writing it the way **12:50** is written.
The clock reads **12:43**
